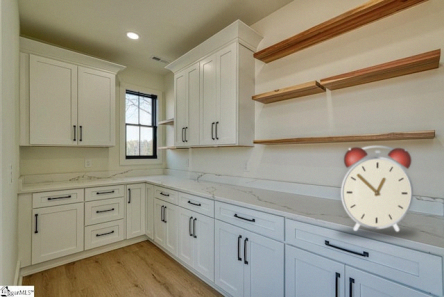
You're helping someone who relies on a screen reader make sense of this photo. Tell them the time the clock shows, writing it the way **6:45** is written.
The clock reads **12:52**
